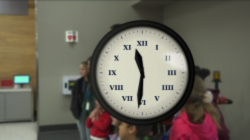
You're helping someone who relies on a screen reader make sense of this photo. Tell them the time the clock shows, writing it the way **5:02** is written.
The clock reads **11:31**
